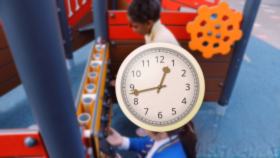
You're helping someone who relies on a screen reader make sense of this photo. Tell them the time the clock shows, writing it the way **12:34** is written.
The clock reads **12:43**
